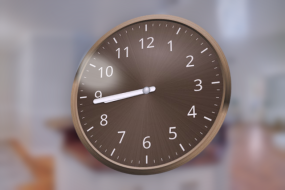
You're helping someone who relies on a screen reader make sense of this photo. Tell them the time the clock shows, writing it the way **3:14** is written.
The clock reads **8:44**
